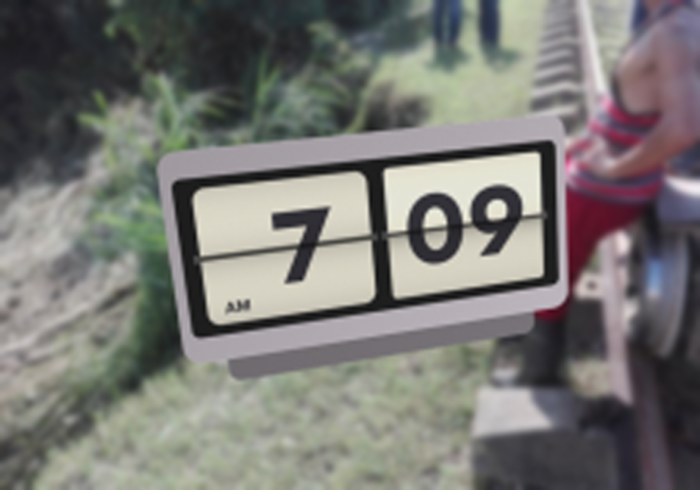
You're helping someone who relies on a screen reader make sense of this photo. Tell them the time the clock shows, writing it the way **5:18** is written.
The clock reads **7:09**
